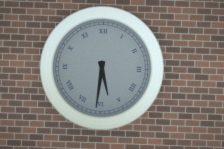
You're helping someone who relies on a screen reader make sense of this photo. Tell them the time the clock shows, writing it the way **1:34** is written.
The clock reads **5:31**
